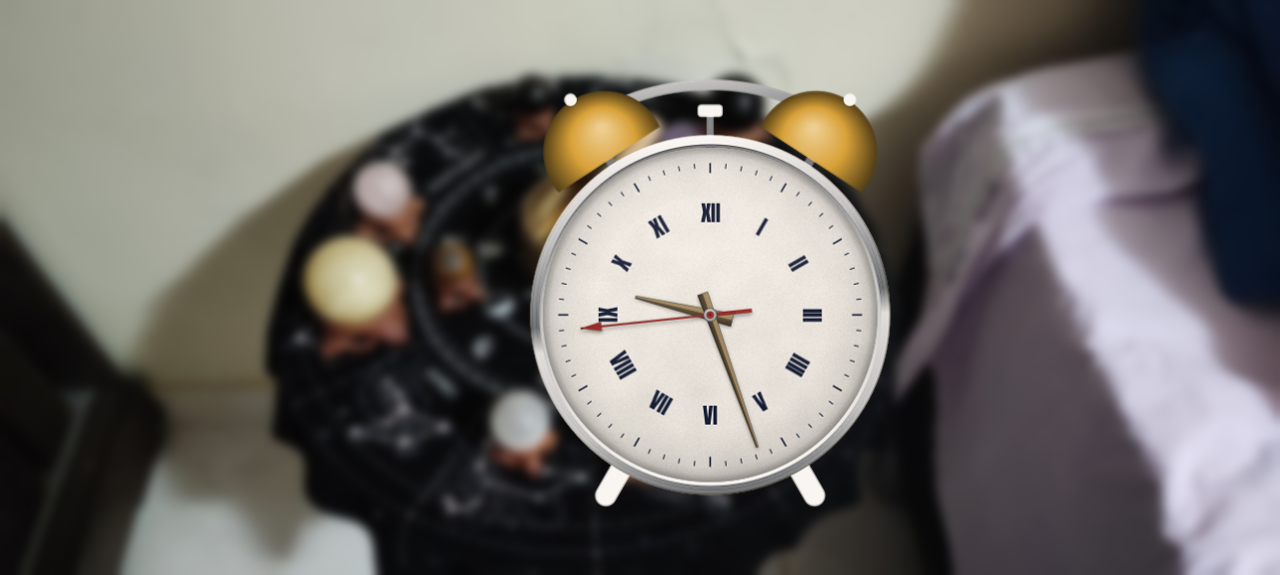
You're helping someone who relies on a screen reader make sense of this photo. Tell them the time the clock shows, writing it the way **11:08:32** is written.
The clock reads **9:26:44**
